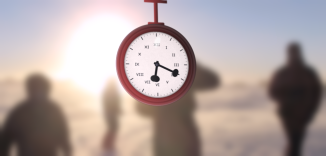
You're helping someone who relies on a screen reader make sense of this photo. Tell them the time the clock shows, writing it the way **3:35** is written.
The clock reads **6:19**
